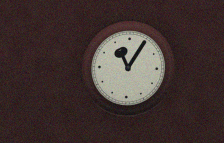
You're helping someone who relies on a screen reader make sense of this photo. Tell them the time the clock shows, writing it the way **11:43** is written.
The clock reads **11:05**
